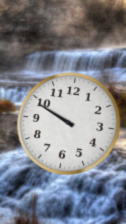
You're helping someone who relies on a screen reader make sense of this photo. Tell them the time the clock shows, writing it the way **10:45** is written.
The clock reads **9:49**
